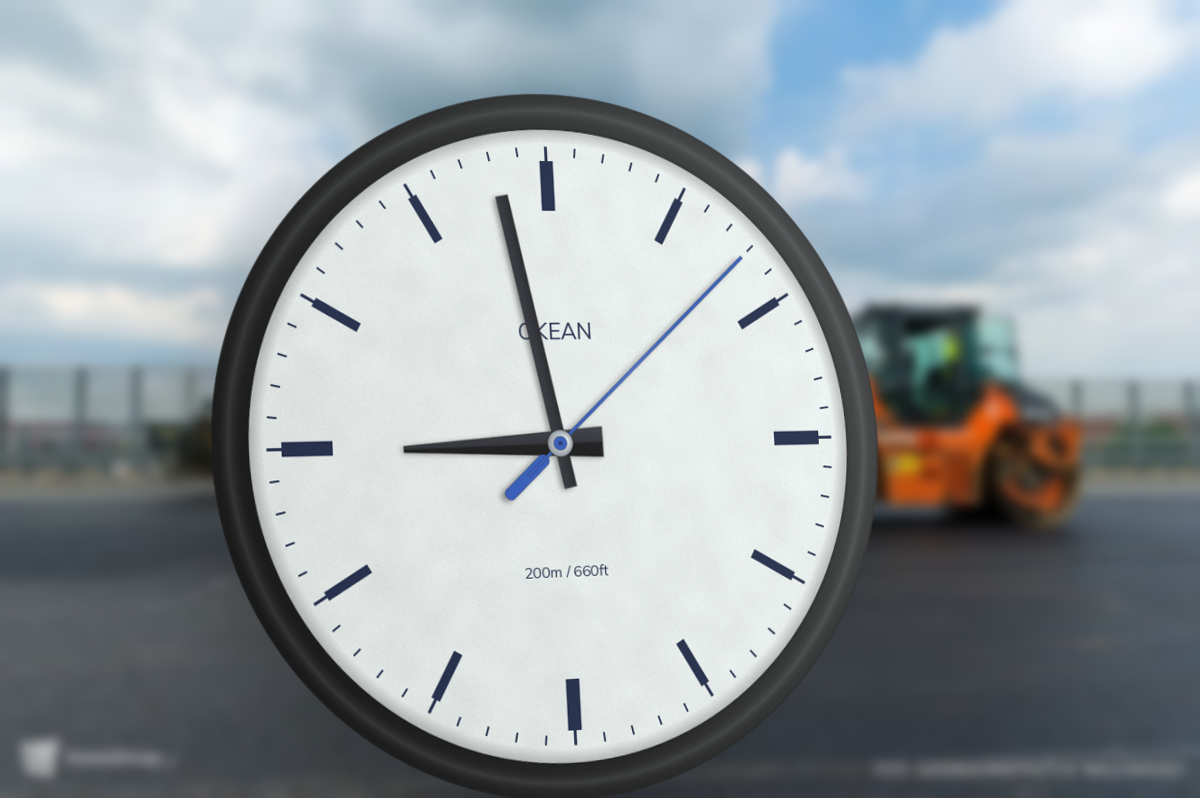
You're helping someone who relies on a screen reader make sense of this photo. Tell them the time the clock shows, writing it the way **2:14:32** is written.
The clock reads **8:58:08**
